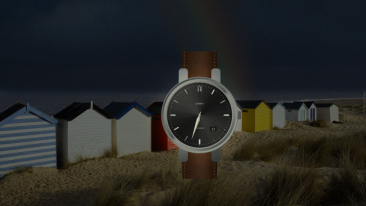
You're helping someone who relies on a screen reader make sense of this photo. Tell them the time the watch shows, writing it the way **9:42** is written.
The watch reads **6:33**
